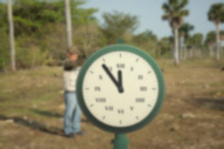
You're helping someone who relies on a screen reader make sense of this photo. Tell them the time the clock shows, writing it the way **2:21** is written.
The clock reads **11:54**
